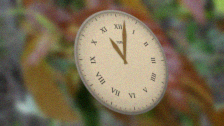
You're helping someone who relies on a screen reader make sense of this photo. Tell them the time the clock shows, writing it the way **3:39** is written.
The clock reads **11:02**
